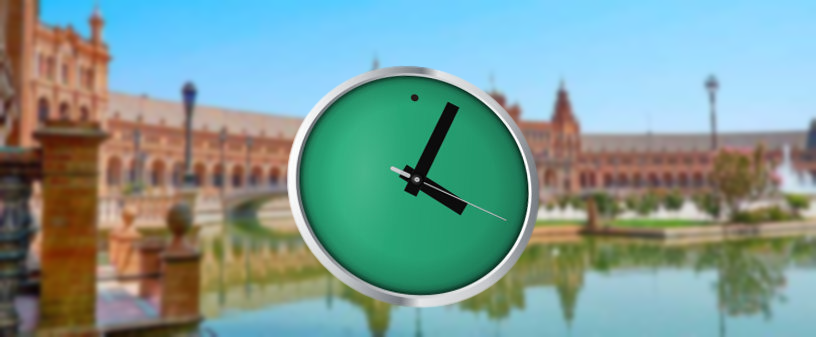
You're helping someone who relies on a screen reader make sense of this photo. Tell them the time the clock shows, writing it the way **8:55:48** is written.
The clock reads **4:04:19**
